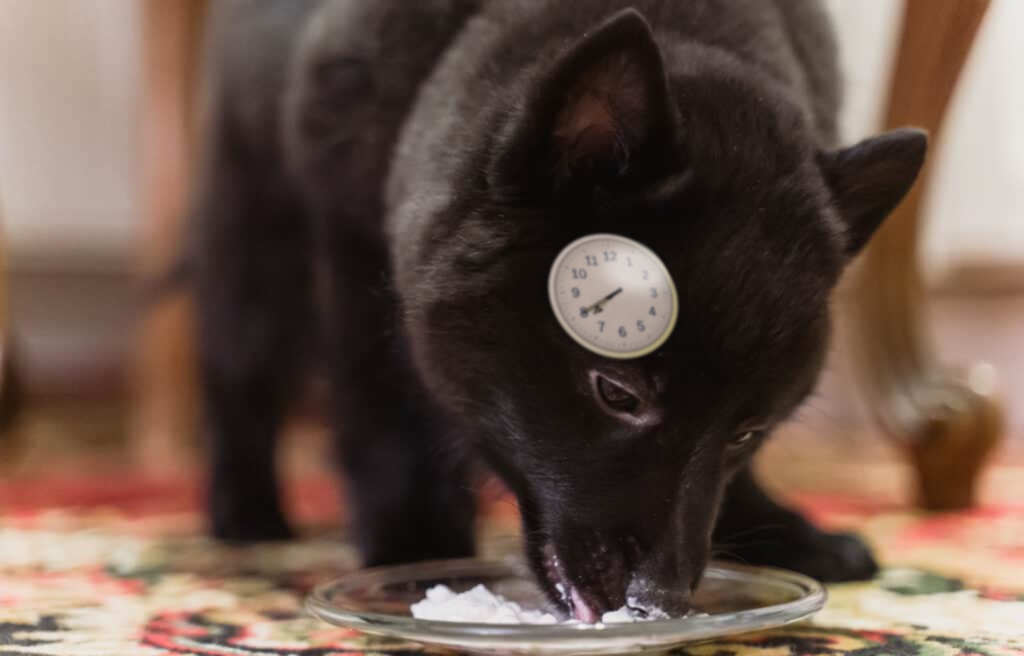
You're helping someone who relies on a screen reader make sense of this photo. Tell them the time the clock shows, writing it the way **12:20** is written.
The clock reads **7:40**
